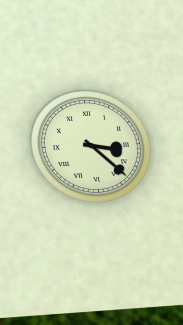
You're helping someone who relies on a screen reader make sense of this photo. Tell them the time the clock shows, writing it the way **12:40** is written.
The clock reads **3:23**
